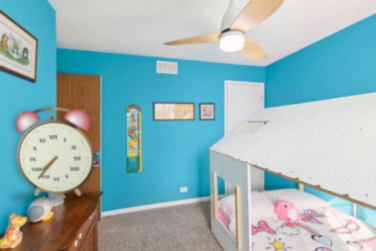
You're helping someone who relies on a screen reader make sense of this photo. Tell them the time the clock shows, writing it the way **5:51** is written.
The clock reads **7:37**
